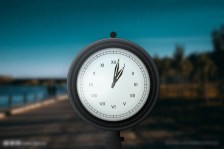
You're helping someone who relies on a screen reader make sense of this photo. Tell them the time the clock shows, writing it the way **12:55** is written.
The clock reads **1:02**
